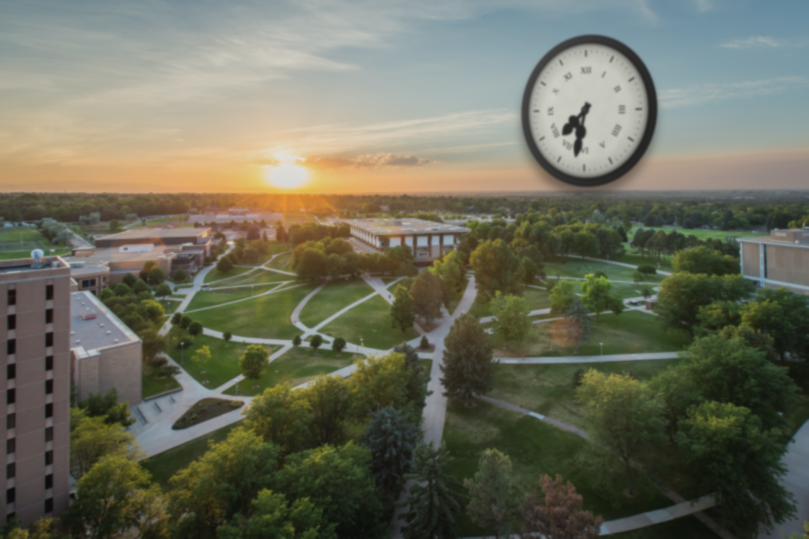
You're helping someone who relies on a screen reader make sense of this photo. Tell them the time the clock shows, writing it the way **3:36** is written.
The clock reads **7:32**
